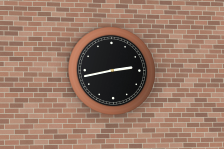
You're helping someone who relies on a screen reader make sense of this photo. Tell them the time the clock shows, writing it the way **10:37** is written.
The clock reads **2:43**
